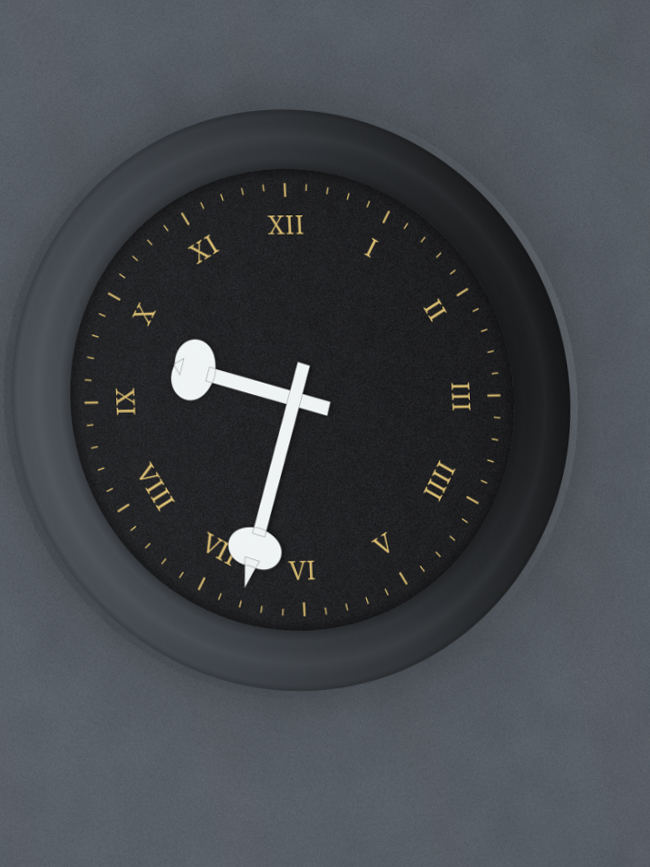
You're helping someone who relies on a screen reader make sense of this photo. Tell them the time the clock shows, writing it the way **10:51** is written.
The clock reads **9:33**
